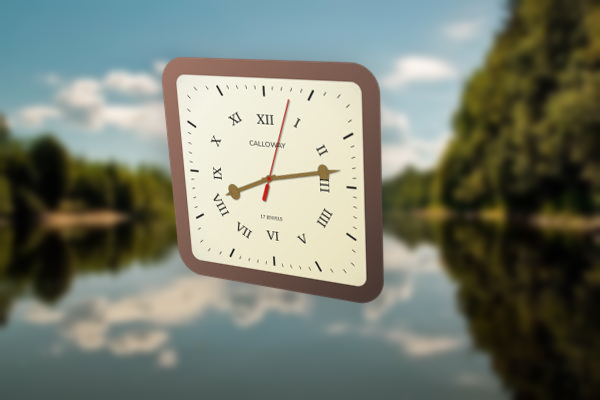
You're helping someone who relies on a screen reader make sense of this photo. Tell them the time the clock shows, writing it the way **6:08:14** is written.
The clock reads **8:13:03**
